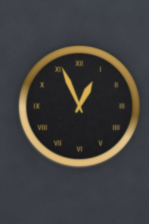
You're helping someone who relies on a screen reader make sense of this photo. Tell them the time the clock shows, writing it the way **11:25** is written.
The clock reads **12:56**
